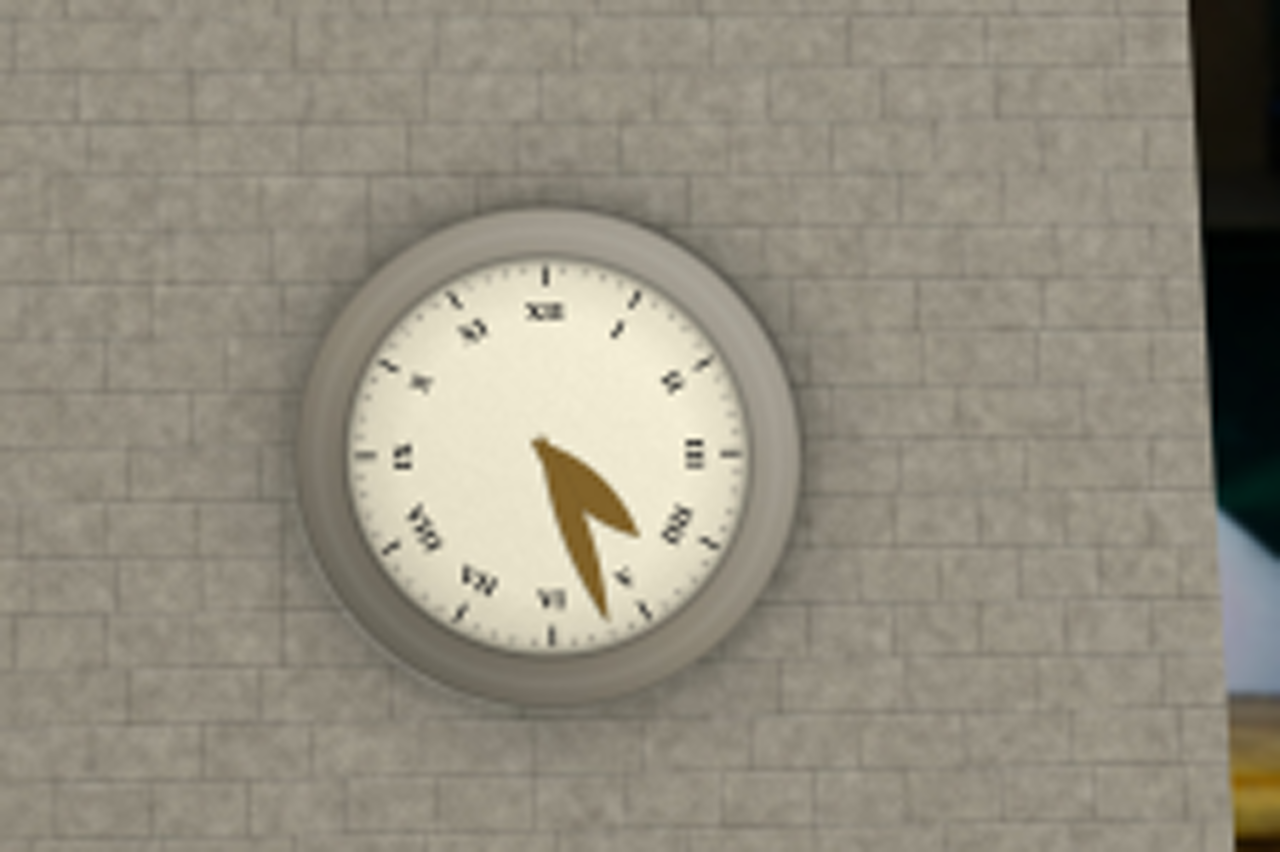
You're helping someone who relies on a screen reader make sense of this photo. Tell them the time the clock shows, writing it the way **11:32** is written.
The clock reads **4:27**
